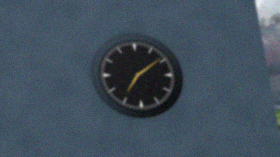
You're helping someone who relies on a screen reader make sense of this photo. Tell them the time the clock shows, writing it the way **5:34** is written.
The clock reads **7:09**
